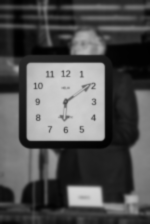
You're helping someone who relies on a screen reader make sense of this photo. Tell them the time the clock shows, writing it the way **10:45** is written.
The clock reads **6:09**
